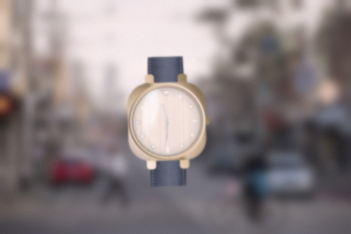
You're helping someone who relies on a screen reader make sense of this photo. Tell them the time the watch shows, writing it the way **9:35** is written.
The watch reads **11:31**
